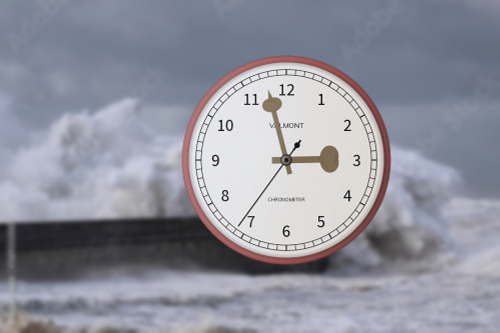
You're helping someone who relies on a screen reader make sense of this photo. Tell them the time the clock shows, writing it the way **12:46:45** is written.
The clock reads **2:57:36**
